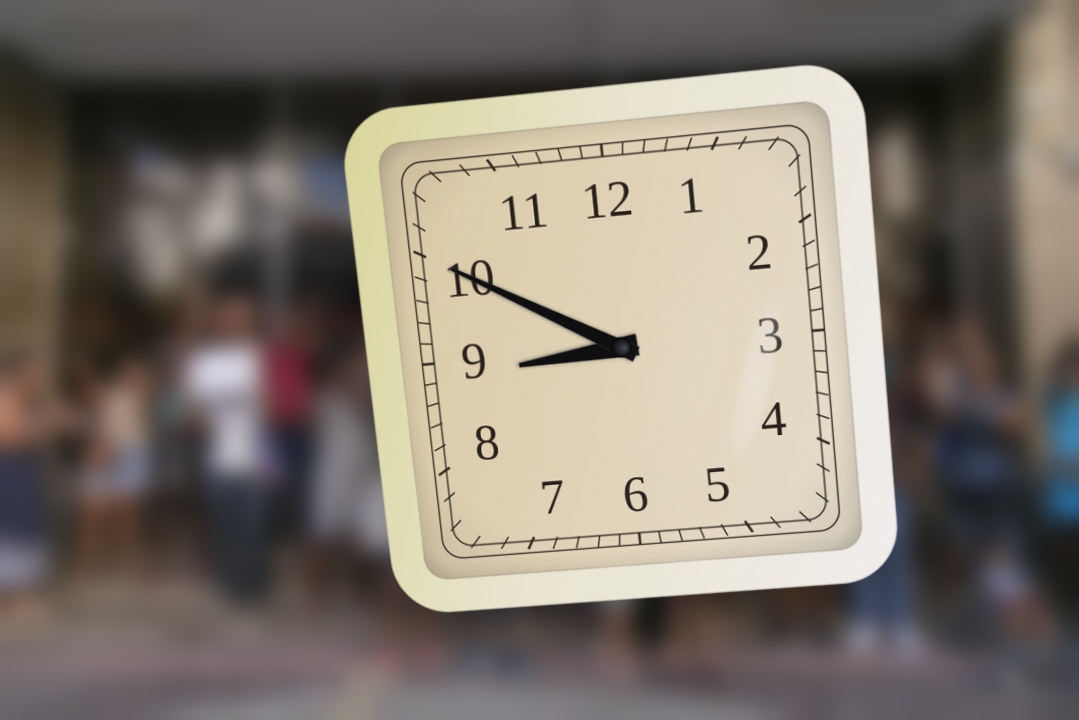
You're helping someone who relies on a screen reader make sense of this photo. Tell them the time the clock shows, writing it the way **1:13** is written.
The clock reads **8:50**
